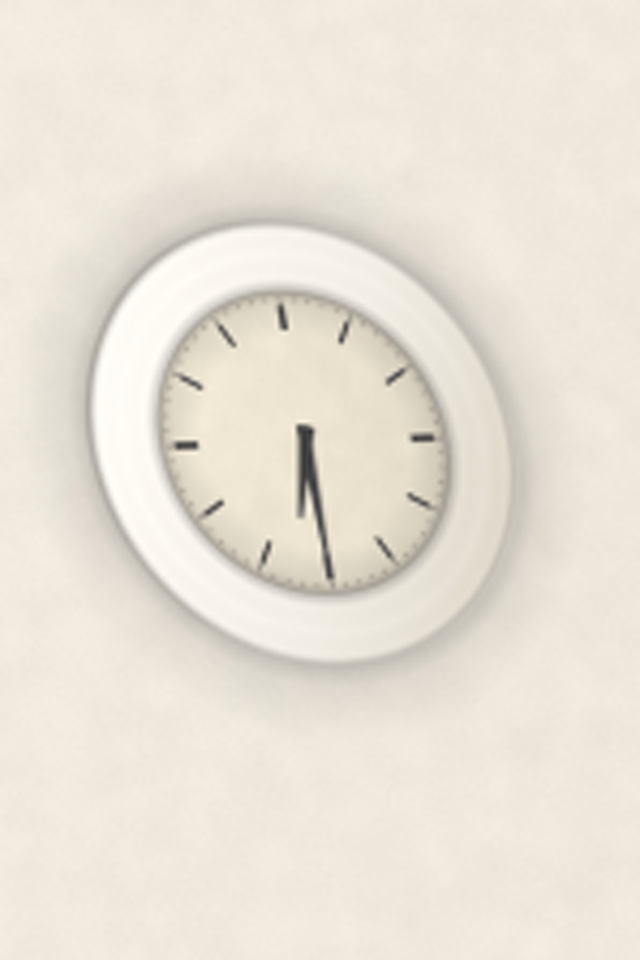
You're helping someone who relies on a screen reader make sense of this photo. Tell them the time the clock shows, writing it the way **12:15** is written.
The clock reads **6:30**
